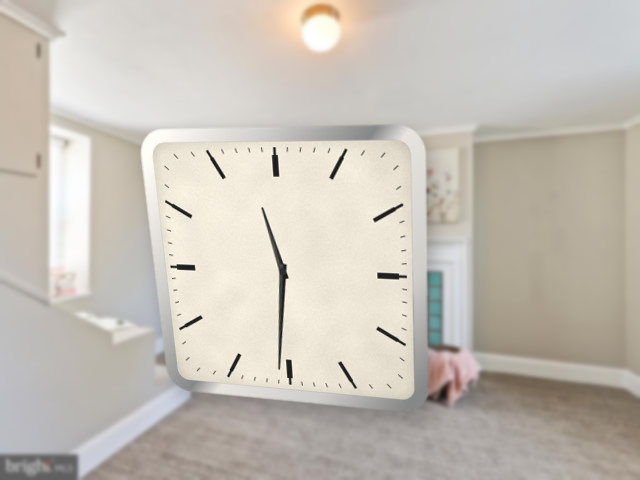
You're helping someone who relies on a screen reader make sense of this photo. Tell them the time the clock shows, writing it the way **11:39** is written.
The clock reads **11:31**
